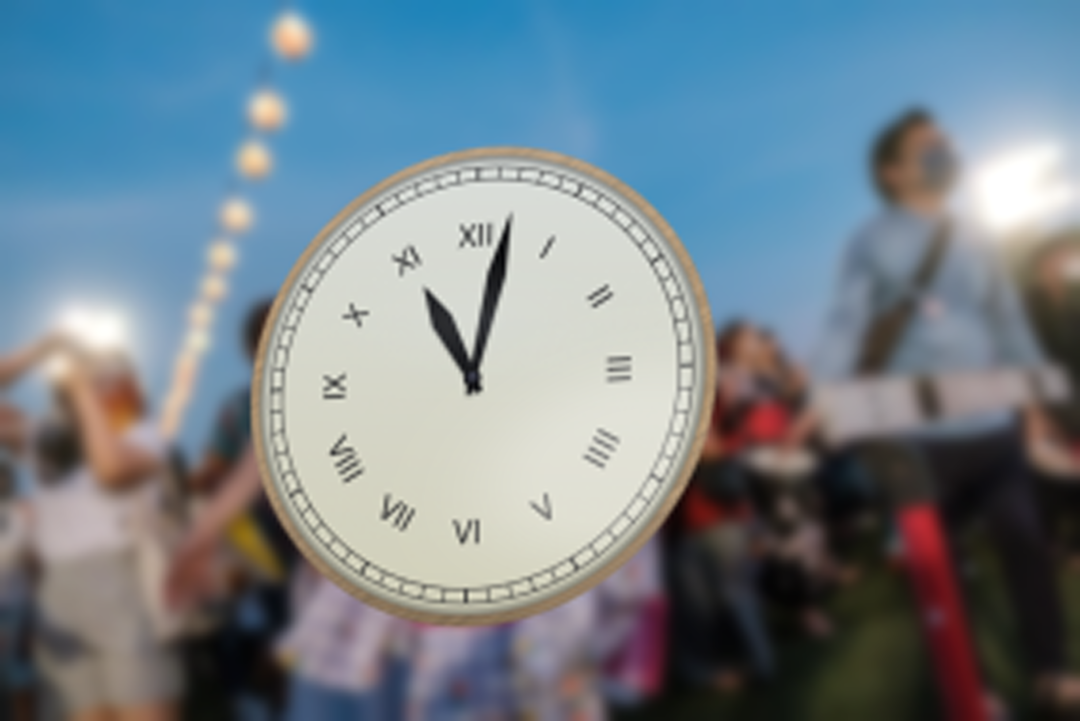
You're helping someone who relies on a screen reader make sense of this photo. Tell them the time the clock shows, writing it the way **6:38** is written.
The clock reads **11:02**
